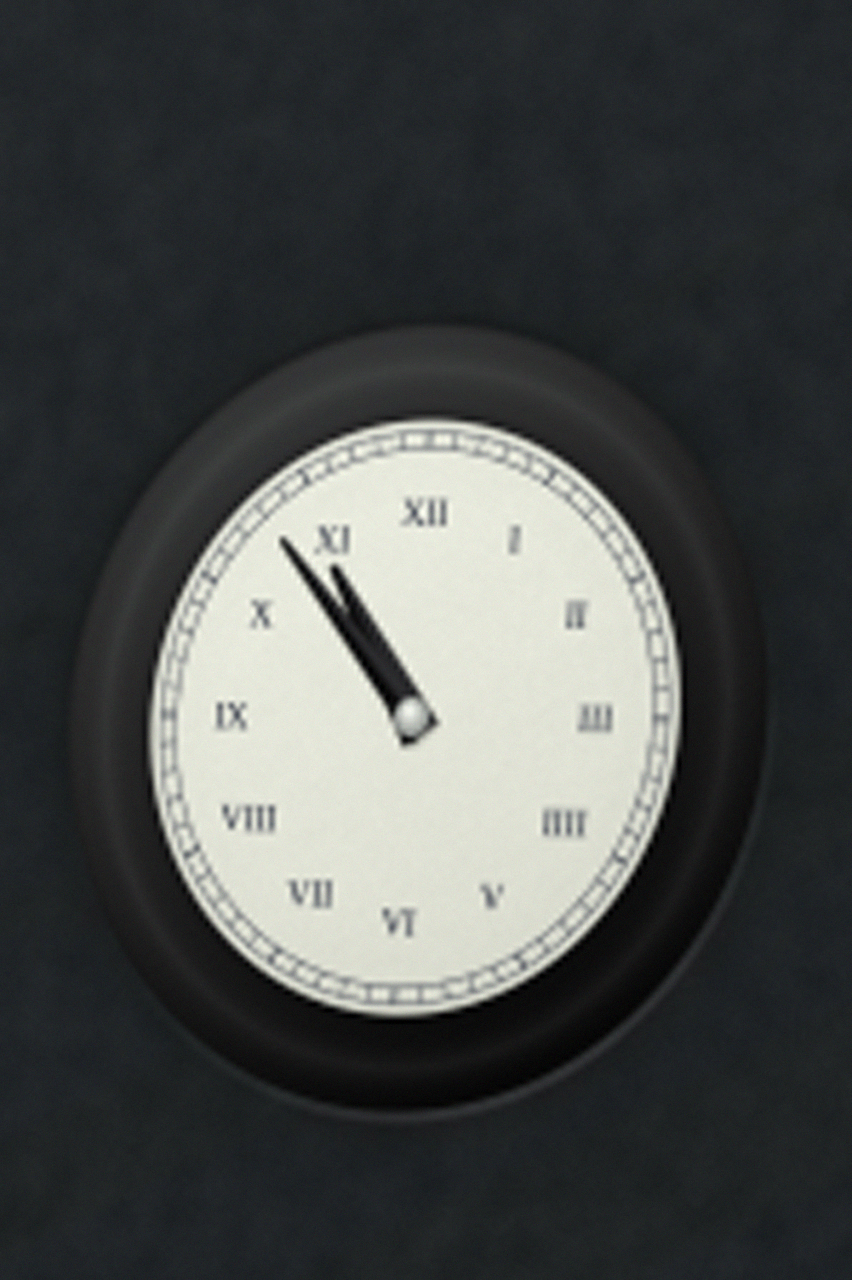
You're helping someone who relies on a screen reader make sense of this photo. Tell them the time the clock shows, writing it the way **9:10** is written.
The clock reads **10:53**
